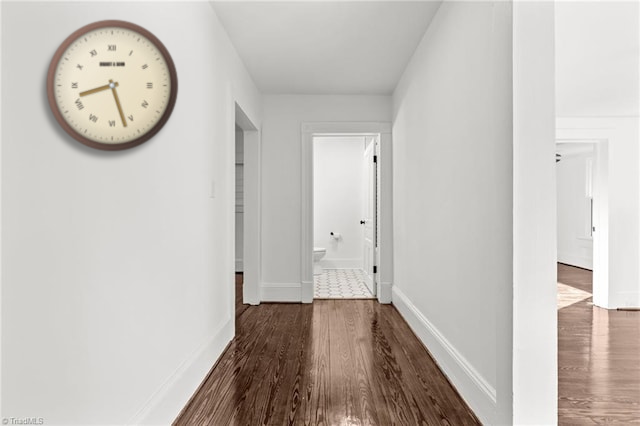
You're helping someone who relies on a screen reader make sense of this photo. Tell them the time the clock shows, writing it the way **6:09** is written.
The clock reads **8:27**
